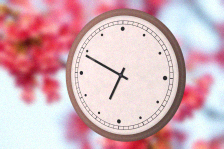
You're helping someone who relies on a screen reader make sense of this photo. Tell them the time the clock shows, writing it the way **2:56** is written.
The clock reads **6:49**
